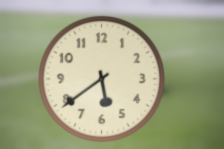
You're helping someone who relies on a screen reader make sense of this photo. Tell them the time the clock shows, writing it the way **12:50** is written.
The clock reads **5:39**
